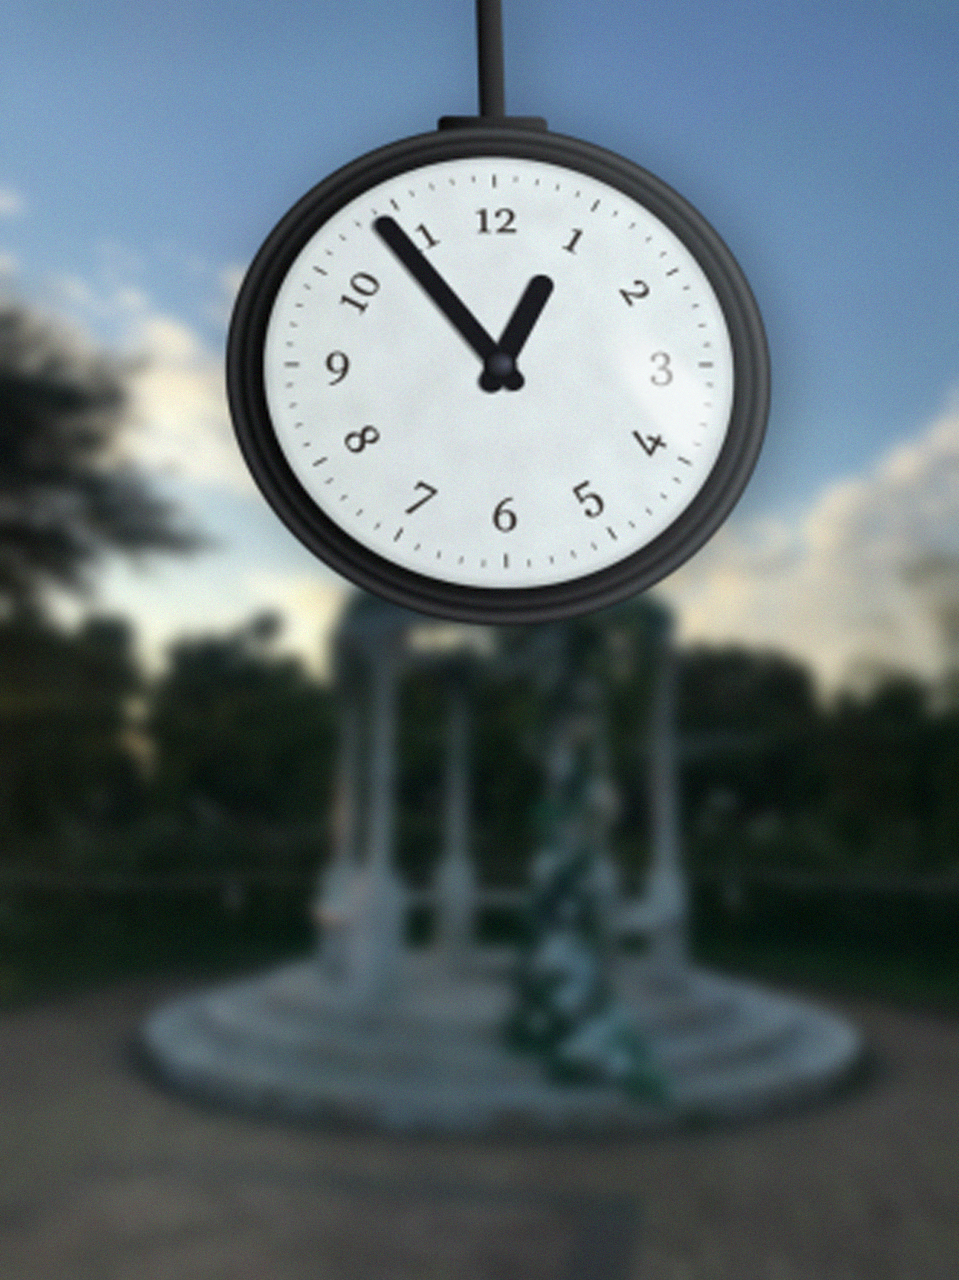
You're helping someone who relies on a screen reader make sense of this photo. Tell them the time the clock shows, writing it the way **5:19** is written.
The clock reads **12:54**
